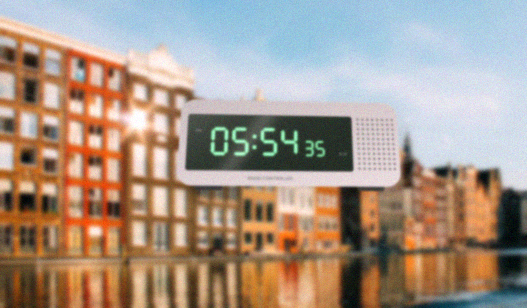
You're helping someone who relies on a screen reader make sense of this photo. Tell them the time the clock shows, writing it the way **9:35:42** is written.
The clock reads **5:54:35**
